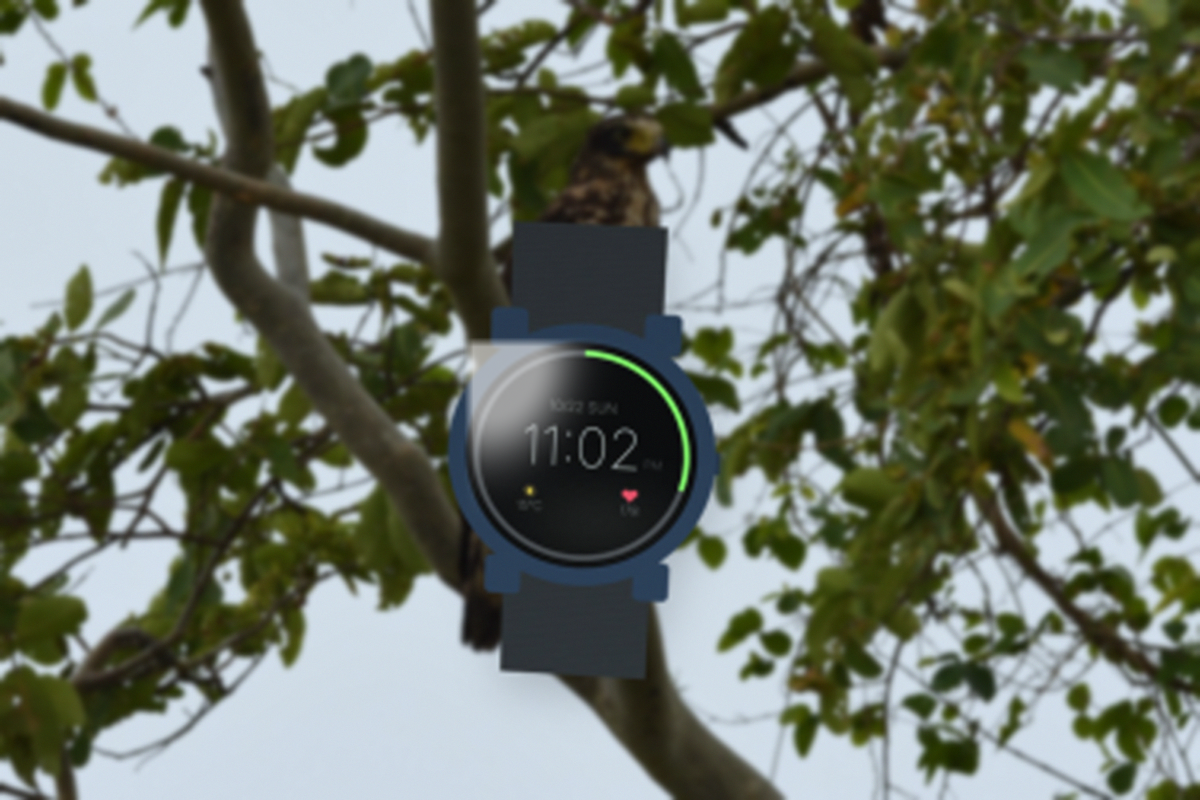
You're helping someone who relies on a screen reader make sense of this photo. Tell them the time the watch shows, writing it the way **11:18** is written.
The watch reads **11:02**
